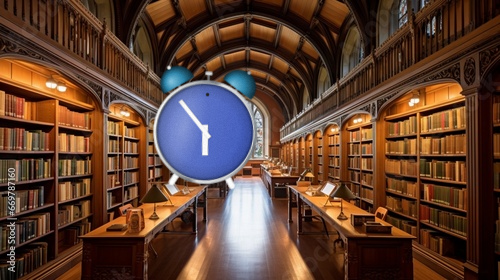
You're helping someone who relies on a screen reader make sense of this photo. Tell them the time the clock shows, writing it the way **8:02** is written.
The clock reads **5:53**
